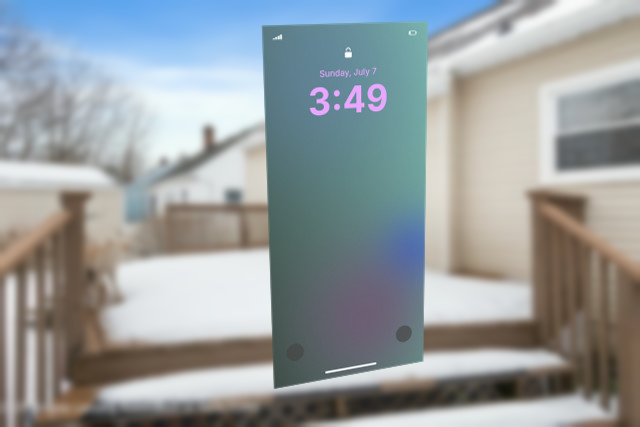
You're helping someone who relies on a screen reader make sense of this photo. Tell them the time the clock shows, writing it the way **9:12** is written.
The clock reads **3:49**
